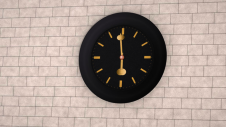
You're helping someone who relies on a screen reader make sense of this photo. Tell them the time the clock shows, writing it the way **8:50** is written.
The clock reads **5:59**
